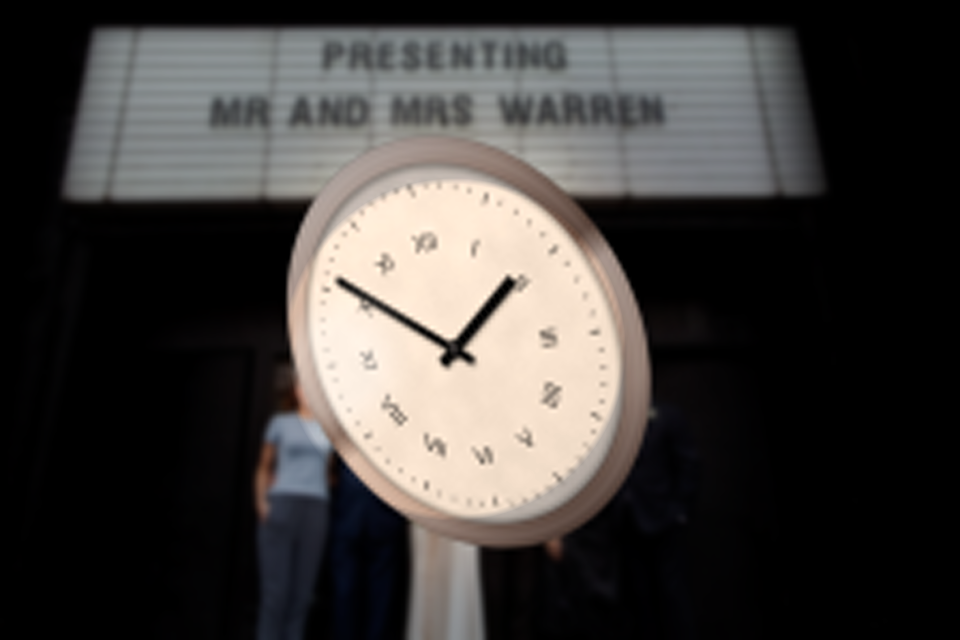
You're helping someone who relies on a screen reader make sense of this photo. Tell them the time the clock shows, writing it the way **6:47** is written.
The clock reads **1:51**
